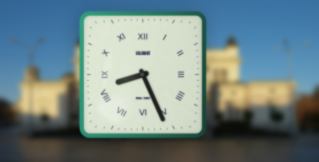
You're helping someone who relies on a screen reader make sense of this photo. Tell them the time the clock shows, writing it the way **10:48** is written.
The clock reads **8:26**
